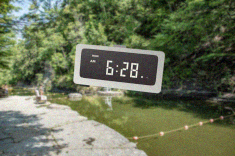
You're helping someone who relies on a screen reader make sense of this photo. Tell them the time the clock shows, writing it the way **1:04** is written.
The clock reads **6:28**
